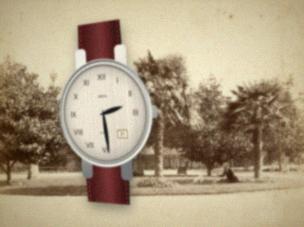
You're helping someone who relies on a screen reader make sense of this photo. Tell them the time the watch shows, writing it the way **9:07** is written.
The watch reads **2:29**
